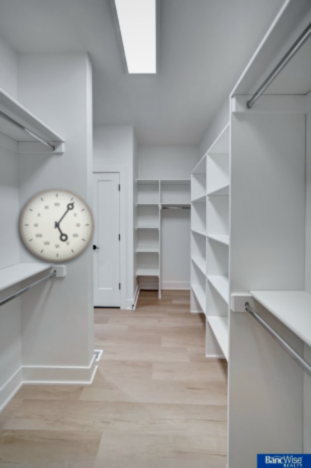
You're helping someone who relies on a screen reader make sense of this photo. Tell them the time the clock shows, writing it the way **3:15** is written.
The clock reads **5:06**
